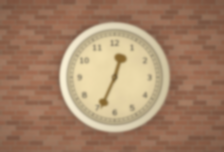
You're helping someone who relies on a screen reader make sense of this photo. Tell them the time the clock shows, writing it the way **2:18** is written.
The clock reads **12:34**
